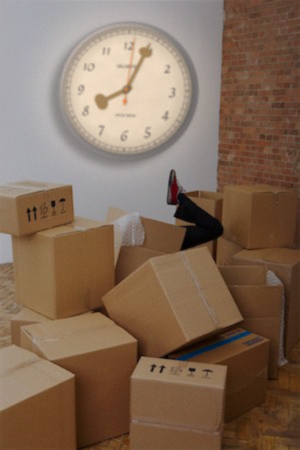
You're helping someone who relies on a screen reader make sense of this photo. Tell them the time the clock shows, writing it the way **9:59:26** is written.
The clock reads **8:04:01**
